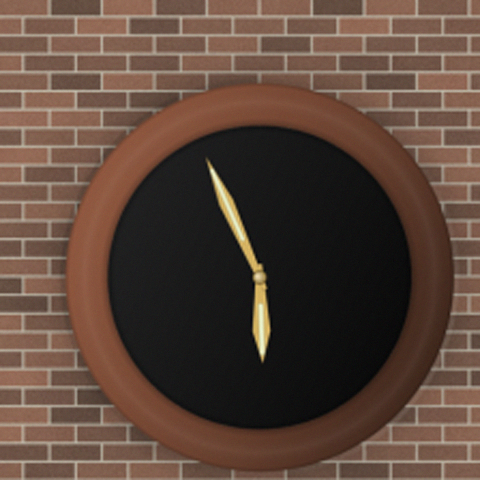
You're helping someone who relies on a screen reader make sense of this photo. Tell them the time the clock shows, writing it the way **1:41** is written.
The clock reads **5:56**
